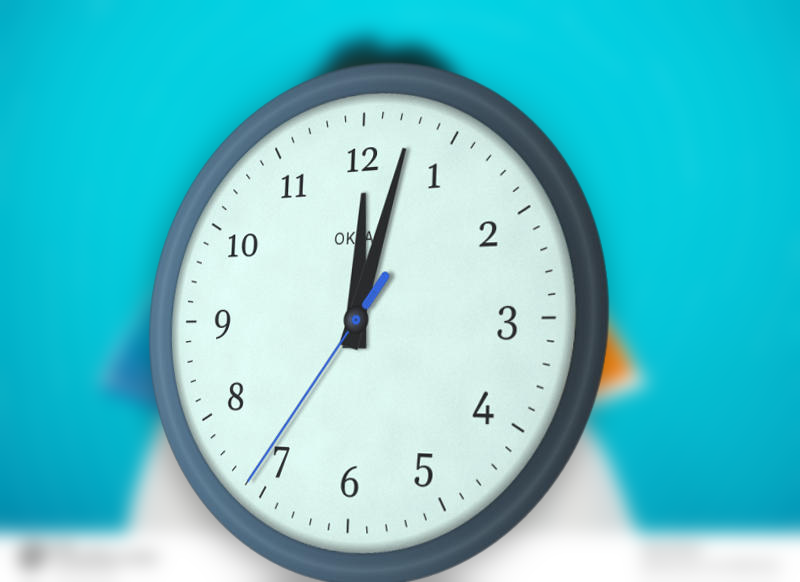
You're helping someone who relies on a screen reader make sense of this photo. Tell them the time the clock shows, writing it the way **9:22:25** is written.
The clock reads **12:02:36**
